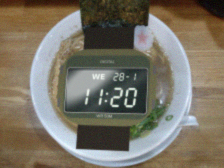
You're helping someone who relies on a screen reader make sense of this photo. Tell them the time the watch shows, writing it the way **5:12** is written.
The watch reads **11:20**
